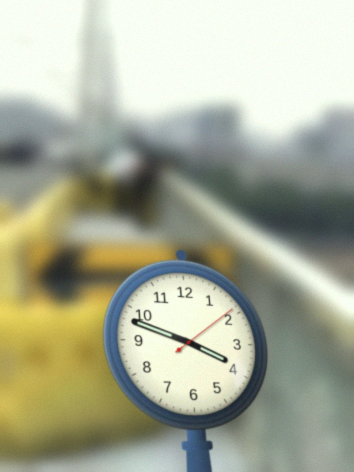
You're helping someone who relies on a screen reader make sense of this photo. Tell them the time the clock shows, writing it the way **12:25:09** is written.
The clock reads **3:48:09**
